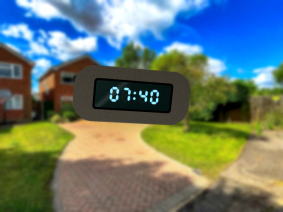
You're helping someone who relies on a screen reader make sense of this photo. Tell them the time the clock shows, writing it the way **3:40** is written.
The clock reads **7:40**
